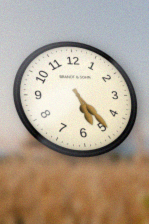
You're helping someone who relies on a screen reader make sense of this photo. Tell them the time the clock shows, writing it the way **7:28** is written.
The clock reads **5:24**
